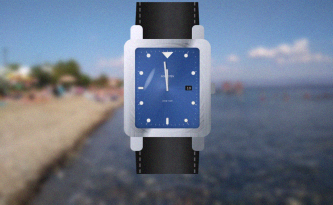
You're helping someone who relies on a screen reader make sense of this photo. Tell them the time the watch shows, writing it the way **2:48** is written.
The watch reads **11:59**
